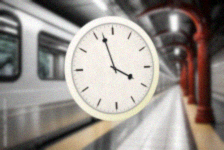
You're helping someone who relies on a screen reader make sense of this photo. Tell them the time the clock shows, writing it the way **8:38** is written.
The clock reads **3:57**
